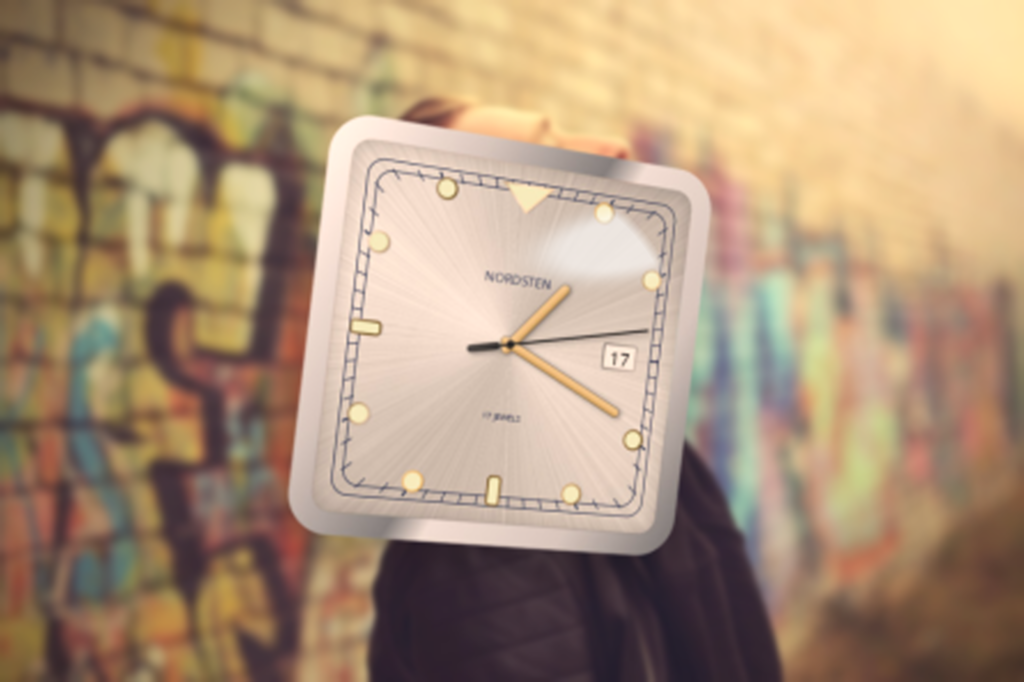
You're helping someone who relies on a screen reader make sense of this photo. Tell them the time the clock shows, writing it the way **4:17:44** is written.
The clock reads **1:19:13**
